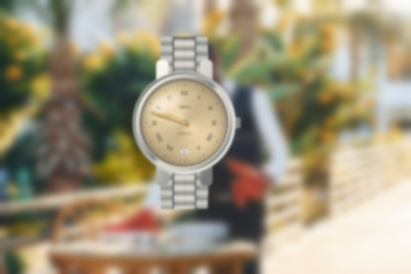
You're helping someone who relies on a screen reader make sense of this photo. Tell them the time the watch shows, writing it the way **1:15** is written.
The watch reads **9:48**
